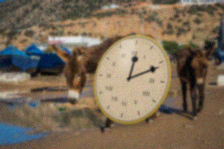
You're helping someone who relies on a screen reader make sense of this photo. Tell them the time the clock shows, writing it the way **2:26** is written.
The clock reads **12:11**
